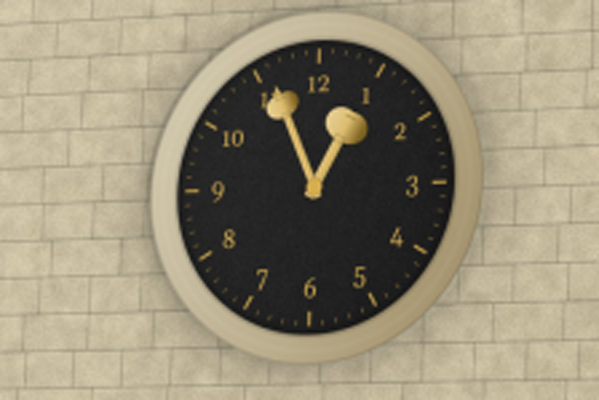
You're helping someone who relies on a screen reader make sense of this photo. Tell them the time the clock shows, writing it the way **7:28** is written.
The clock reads **12:56**
